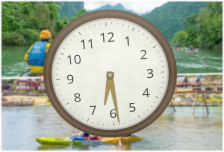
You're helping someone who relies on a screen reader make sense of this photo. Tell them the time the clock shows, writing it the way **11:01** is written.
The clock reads **6:29**
